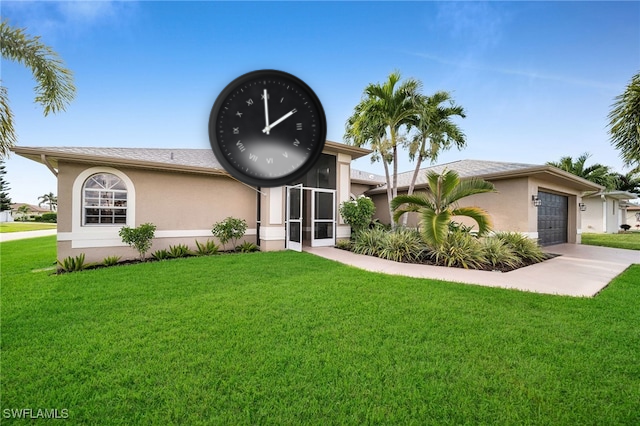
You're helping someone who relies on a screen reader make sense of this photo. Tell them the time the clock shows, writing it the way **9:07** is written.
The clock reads **2:00**
